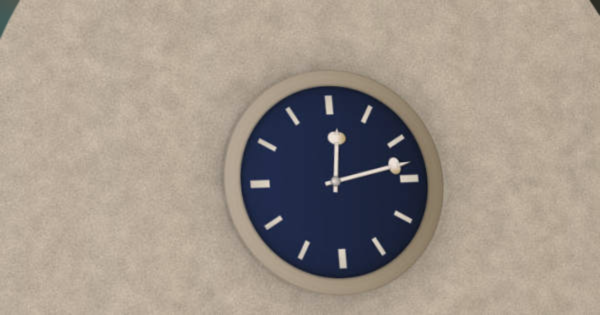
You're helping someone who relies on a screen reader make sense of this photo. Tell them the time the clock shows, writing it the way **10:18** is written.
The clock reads **12:13**
